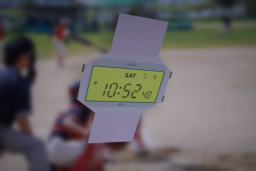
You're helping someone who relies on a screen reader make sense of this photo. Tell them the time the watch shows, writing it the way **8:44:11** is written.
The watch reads **10:52:48**
